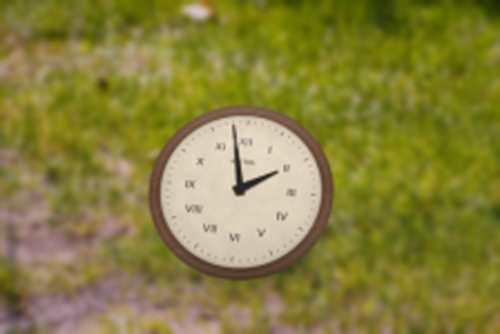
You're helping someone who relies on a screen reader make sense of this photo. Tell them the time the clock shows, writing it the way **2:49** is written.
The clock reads **1:58**
